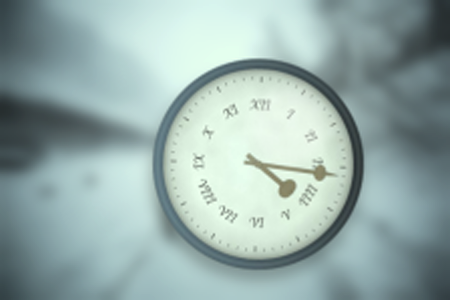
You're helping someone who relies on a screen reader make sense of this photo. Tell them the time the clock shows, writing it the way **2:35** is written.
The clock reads **4:16**
